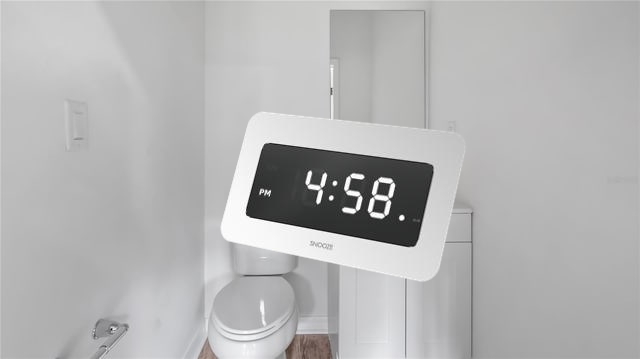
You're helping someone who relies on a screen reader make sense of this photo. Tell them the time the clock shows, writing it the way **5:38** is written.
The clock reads **4:58**
